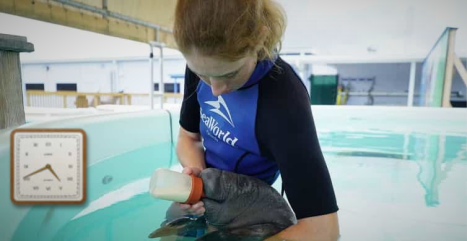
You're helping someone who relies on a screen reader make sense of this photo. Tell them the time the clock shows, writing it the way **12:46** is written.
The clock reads **4:41**
